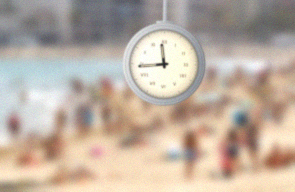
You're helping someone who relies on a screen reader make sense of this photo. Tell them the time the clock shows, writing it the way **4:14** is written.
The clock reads **11:44**
